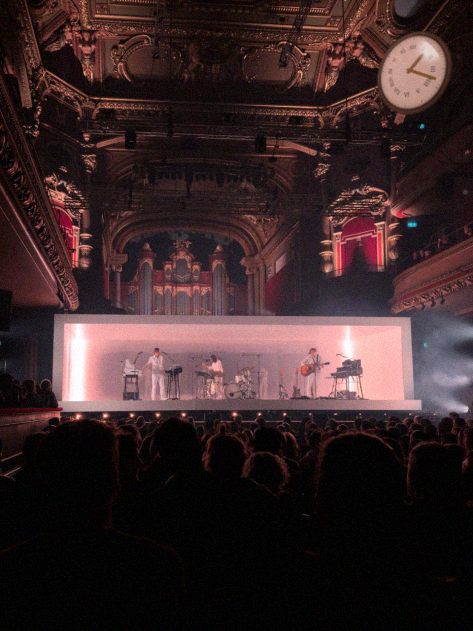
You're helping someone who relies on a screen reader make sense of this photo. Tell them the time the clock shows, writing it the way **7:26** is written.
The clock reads **1:18**
